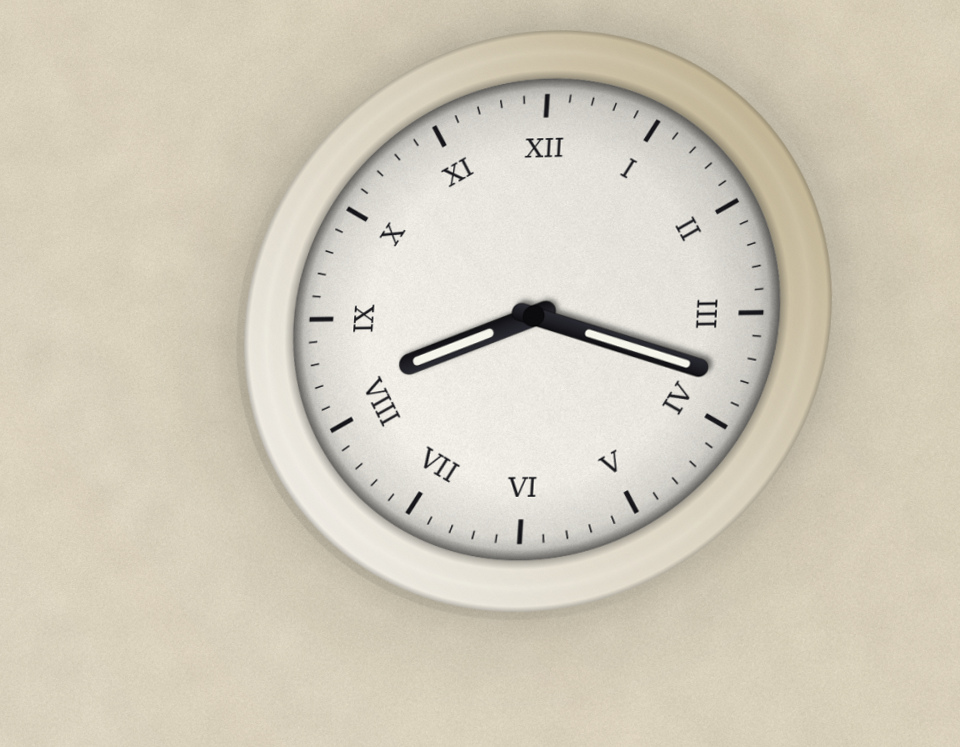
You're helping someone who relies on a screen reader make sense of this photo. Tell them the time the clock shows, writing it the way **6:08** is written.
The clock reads **8:18**
